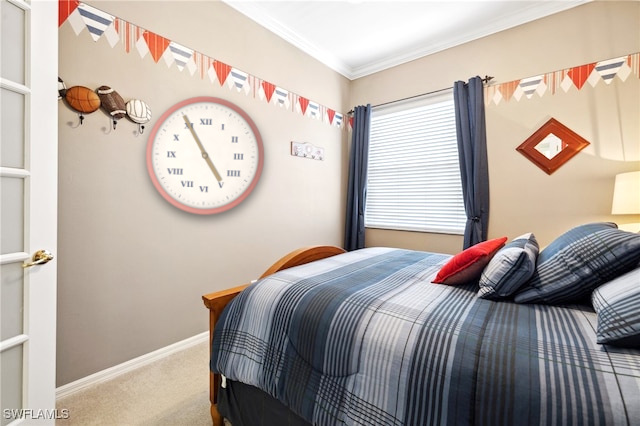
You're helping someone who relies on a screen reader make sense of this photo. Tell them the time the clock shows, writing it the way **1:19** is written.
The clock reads **4:55**
